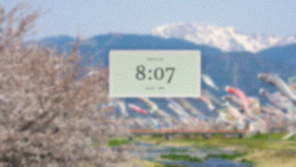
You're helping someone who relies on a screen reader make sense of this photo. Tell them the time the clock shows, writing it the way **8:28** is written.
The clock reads **8:07**
